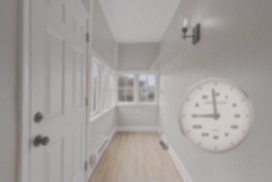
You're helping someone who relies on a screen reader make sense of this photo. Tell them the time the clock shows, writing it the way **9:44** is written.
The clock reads **8:59**
